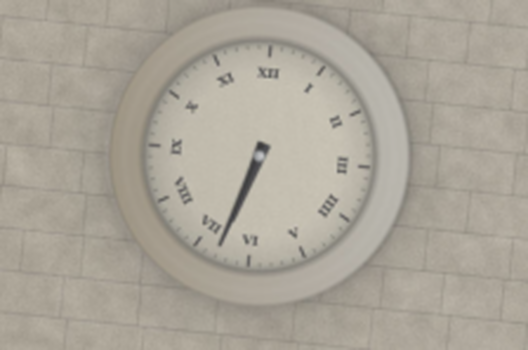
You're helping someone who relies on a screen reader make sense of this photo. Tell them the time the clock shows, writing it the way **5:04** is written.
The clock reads **6:33**
